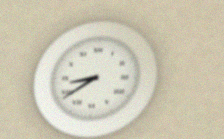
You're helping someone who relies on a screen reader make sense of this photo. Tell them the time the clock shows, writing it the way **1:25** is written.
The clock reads **8:39**
